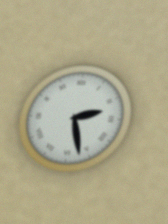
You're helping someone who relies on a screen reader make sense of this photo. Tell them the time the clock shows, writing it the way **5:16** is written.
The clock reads **2:27**
